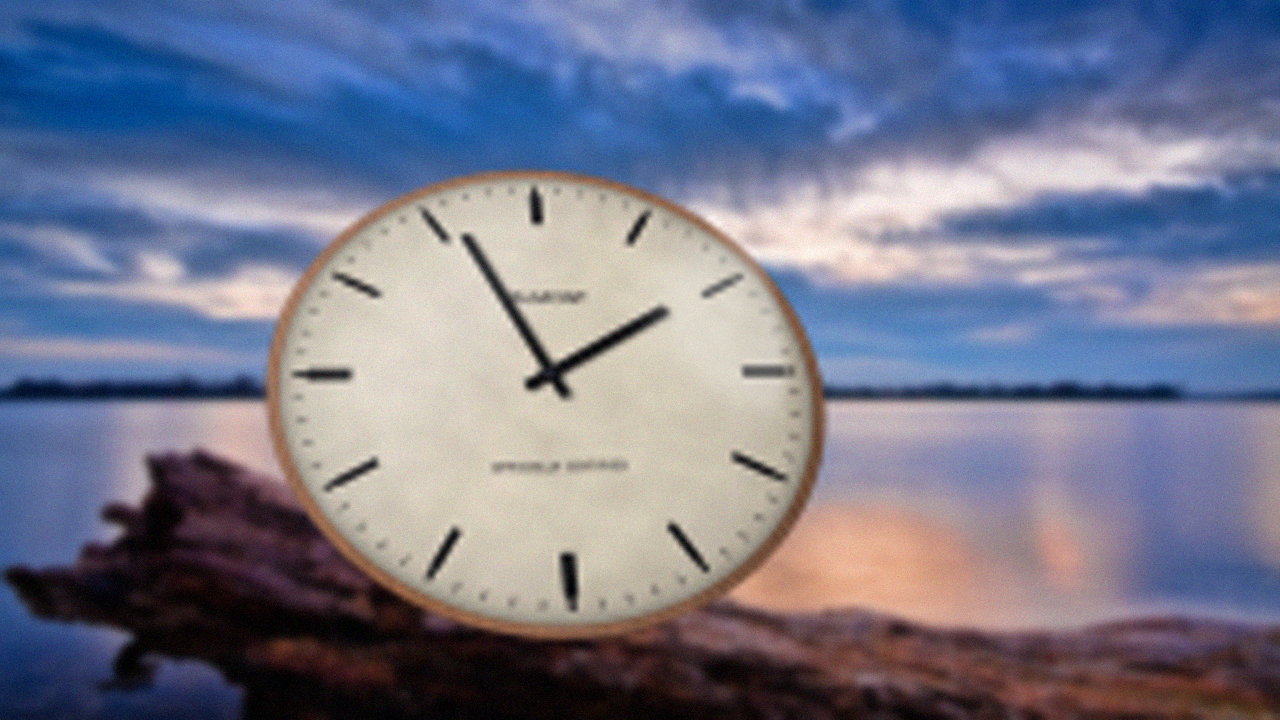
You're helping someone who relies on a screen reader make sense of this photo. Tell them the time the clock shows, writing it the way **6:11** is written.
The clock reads **1:56**
